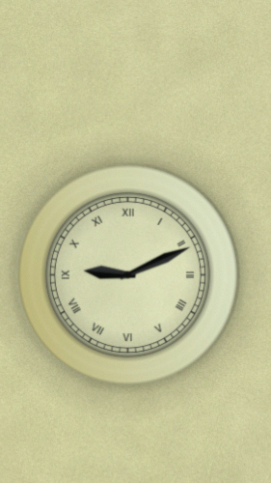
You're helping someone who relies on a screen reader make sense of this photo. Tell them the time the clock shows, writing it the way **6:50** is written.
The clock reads **9:11**
